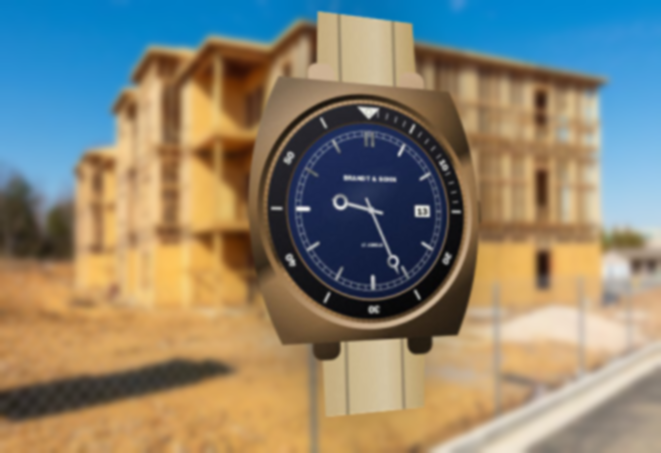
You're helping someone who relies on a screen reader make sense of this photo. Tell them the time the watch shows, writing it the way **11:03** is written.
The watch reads **9:26**
